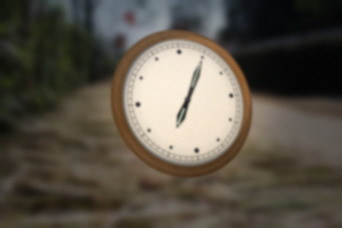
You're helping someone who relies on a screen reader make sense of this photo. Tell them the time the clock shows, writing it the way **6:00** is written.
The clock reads **7:05**
